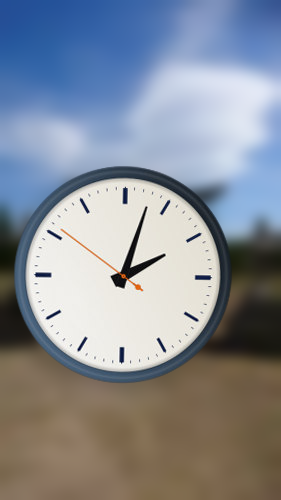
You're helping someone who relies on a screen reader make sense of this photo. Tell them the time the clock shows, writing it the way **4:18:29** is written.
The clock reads **2:02:51**
